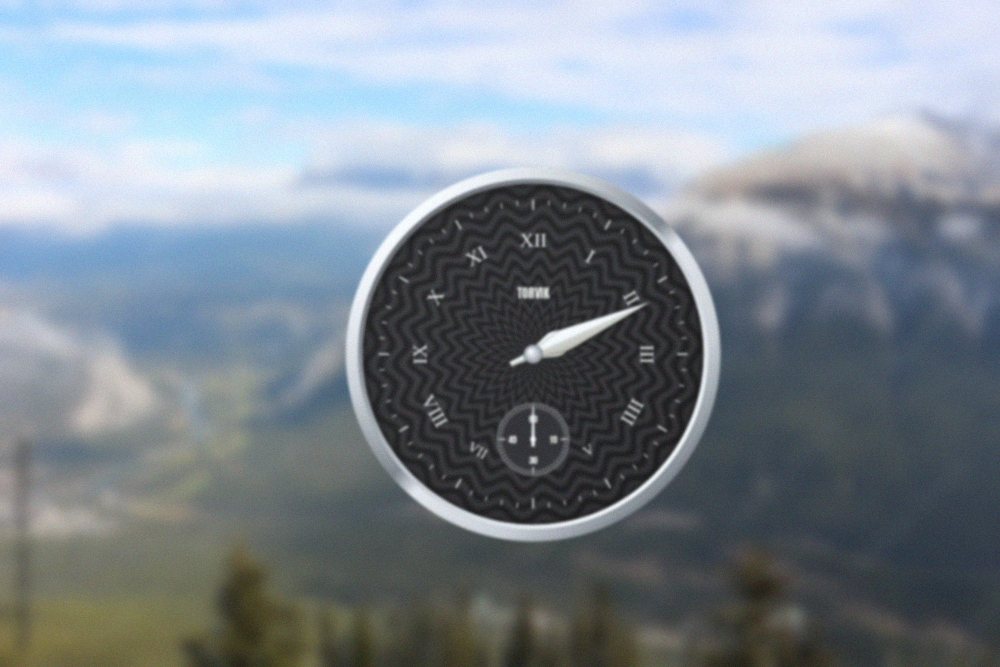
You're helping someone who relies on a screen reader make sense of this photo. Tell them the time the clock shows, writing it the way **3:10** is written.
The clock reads **2:11**
